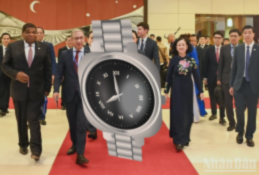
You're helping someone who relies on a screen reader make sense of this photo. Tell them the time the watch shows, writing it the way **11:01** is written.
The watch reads **7:59**
